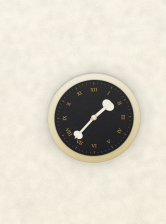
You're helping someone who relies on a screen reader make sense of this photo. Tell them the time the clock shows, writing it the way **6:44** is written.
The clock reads **1:37**
